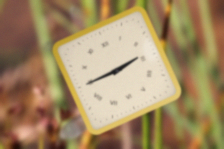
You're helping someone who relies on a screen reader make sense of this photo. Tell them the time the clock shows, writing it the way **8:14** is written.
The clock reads **2:45**
